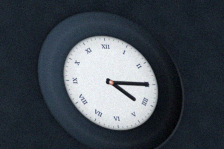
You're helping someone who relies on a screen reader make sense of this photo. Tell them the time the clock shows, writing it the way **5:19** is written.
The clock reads **4:15**
